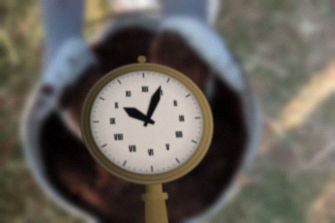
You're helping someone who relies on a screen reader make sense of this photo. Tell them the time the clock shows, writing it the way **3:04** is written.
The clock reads **10:04**
